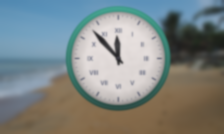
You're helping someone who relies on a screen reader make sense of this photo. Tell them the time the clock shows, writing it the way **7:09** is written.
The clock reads **11:53**
